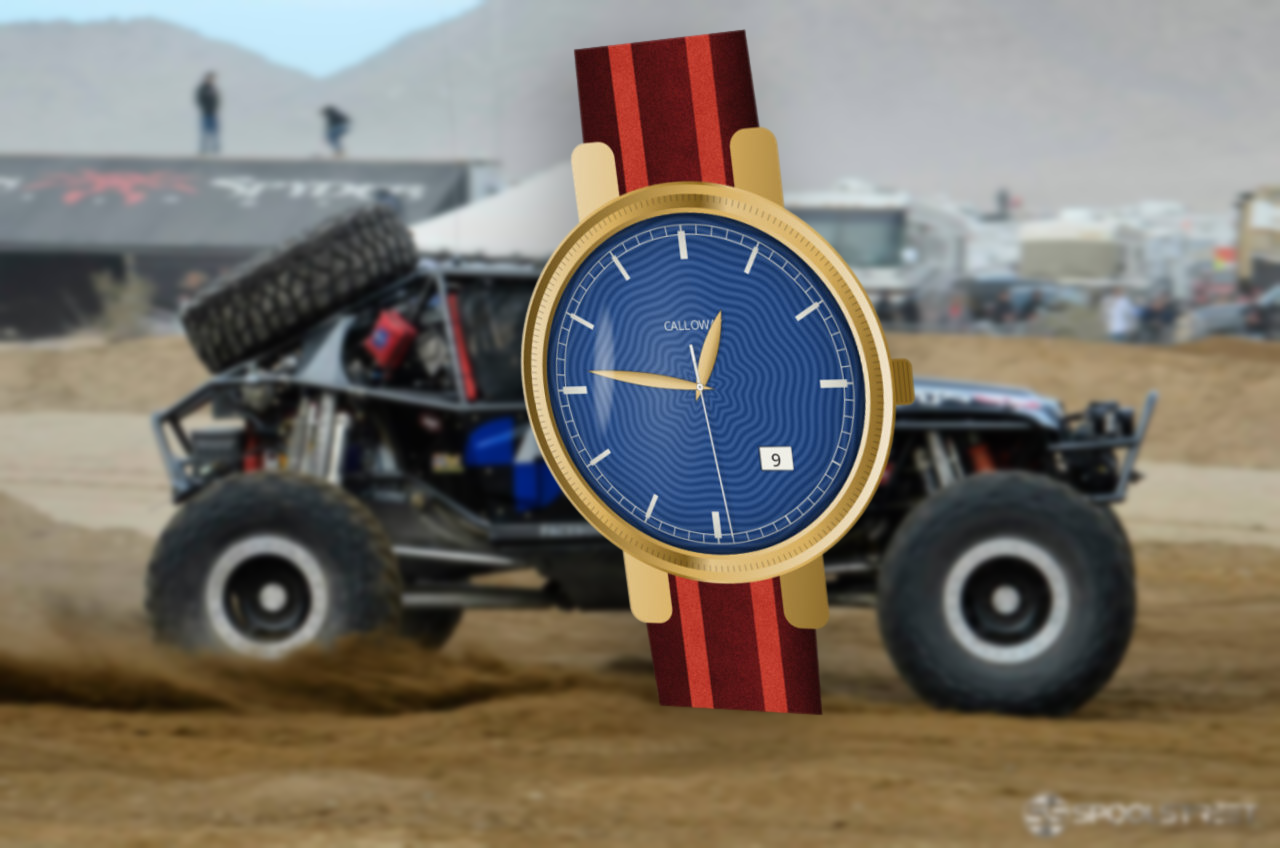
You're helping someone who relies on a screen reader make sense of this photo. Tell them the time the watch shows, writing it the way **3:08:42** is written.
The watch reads **12:46:29**
